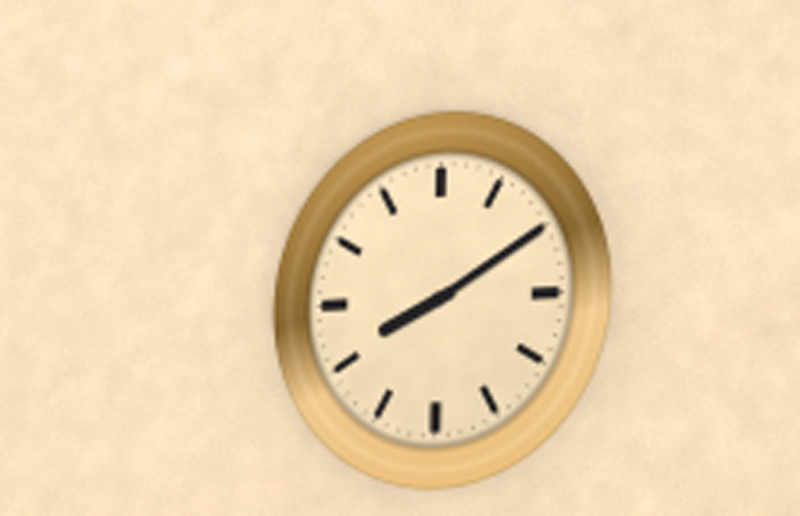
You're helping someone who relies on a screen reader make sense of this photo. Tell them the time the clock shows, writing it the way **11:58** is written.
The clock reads **8:10**
